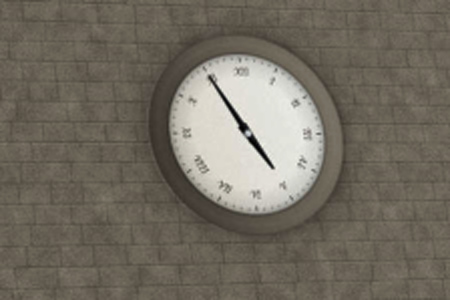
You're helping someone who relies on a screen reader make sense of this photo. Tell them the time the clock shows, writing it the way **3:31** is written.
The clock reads **4:55**
